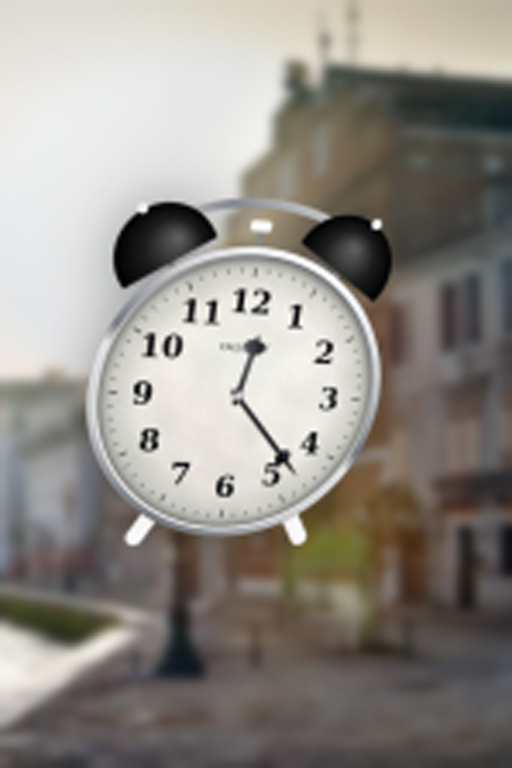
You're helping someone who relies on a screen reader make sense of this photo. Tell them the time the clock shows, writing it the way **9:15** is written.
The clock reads **12:23**
